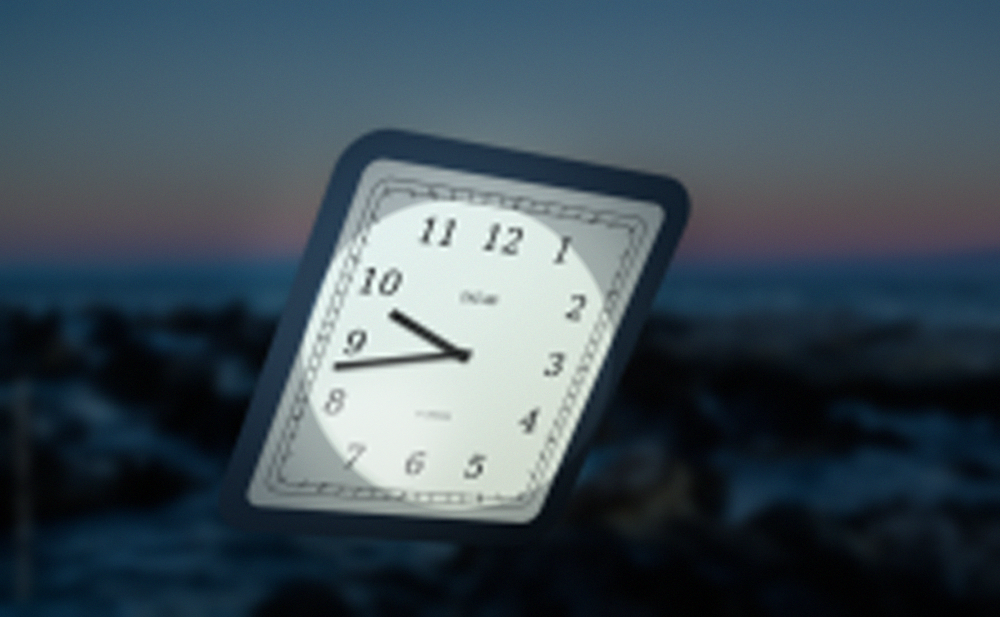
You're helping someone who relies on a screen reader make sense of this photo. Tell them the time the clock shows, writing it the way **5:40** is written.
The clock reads **9:43**
